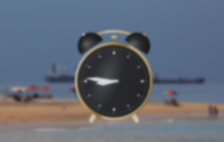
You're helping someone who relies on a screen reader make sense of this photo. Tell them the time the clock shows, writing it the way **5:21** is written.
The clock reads **8:46**
